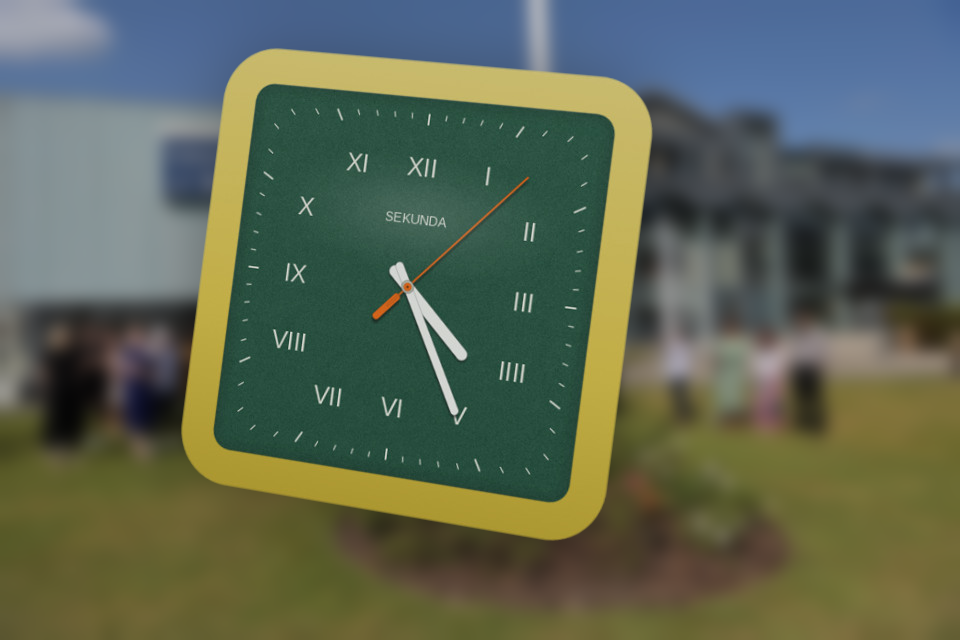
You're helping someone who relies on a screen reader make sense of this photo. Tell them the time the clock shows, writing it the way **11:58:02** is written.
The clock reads **4:25:07**
